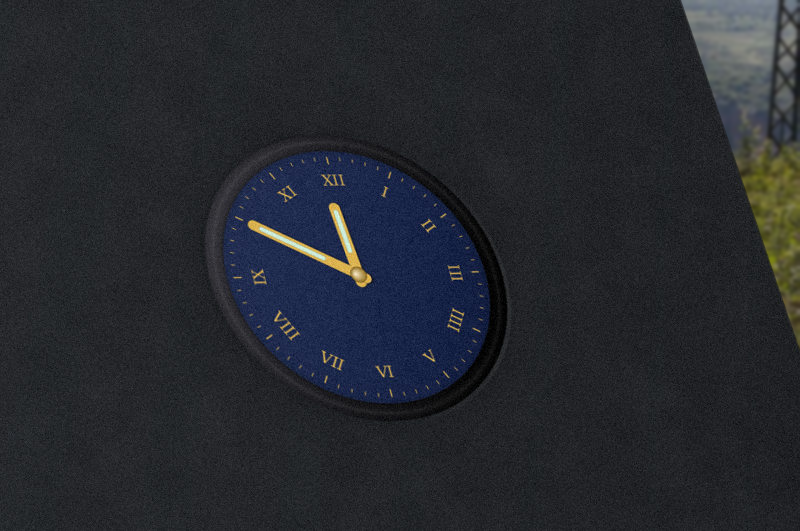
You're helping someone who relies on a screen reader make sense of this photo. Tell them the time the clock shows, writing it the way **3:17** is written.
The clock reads **11:50**
